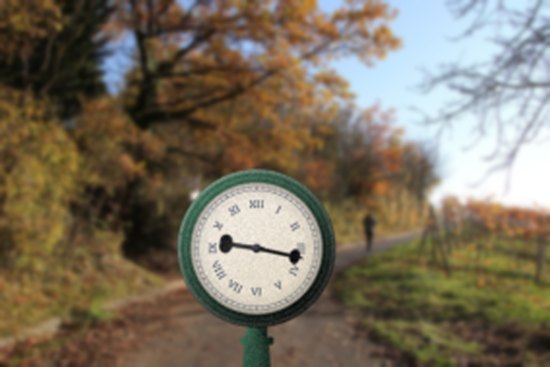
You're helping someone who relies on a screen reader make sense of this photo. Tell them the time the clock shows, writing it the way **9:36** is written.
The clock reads **9:17**
